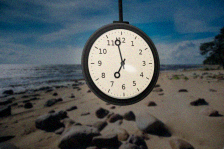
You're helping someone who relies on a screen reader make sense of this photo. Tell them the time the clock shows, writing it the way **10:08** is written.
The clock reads **6:58**
